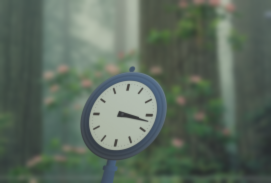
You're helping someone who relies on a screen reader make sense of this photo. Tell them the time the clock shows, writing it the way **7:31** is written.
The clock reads **3:17**
